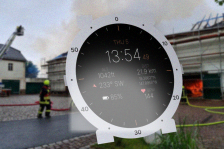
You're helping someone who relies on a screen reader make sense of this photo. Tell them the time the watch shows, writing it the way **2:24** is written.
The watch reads **13:54**
